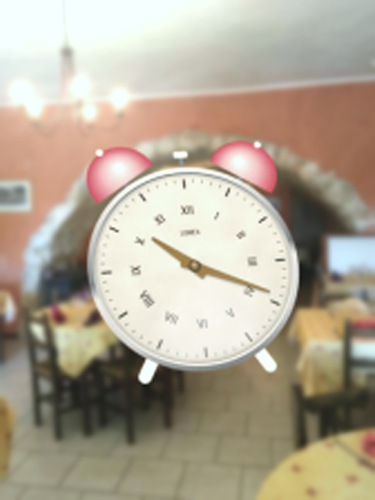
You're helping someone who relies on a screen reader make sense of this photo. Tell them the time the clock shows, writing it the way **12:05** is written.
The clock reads **10:19**
